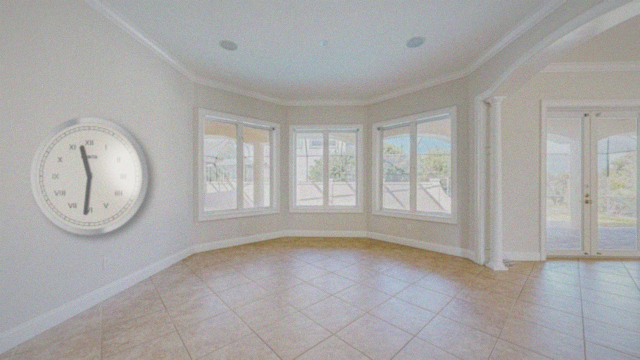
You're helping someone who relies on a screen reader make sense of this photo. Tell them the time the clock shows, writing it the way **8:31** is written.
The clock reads **11:31**
